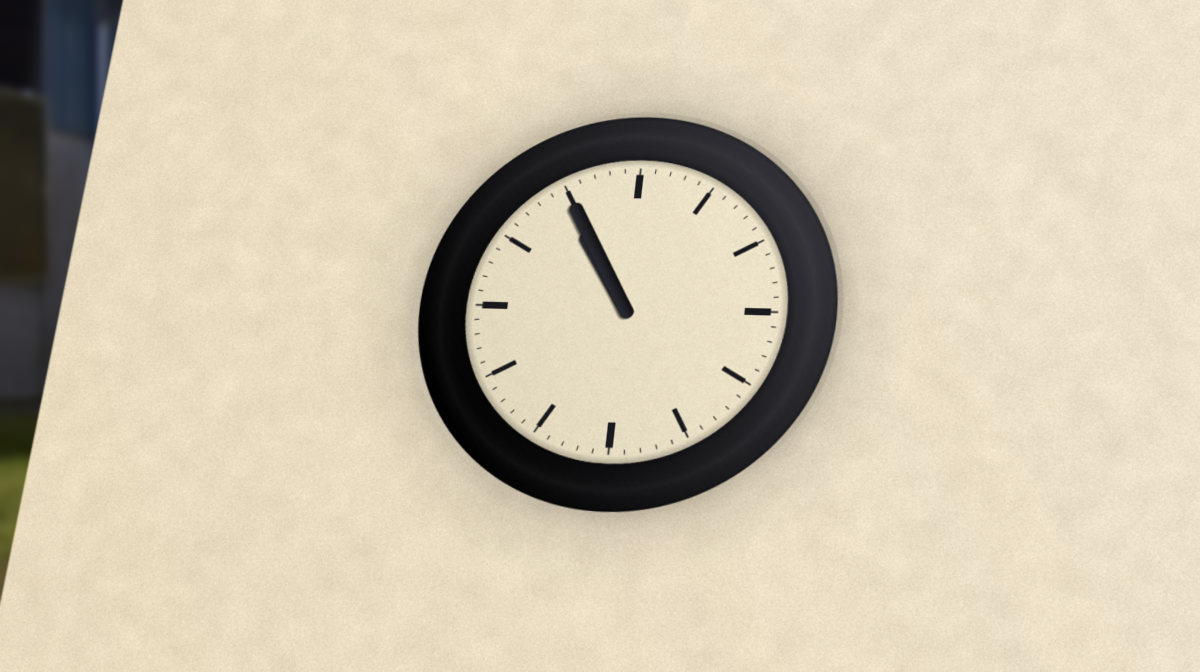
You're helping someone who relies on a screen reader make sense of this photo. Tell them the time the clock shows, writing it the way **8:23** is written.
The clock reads **10:55**
